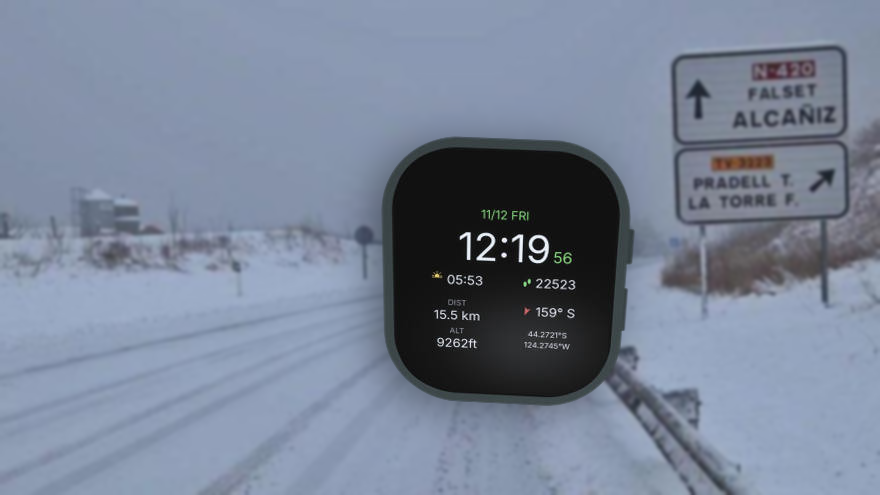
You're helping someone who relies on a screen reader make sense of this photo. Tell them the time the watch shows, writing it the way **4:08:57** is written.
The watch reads **12:19:56**
